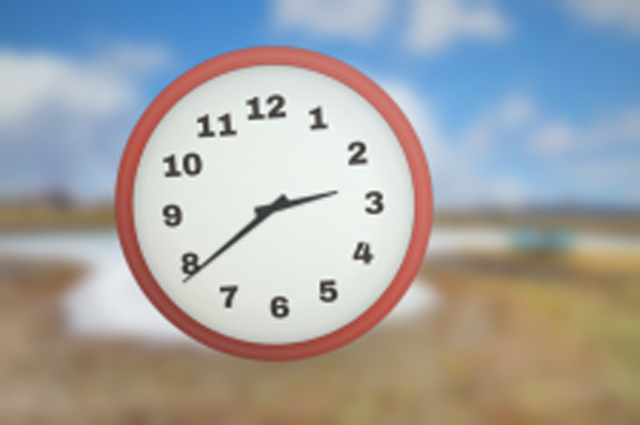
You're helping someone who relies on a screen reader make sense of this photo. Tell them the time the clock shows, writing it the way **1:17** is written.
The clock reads **2:39**
